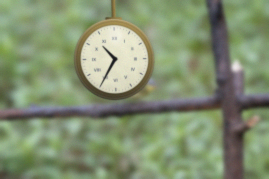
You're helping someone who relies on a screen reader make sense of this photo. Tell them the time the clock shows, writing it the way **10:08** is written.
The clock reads **10:35**
